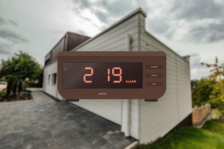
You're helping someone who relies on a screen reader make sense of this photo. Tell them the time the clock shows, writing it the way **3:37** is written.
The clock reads **2:19**
